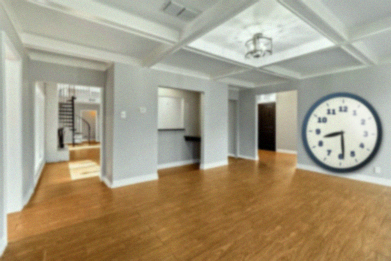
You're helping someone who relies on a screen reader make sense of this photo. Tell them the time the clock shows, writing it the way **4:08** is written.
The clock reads **8:29**
